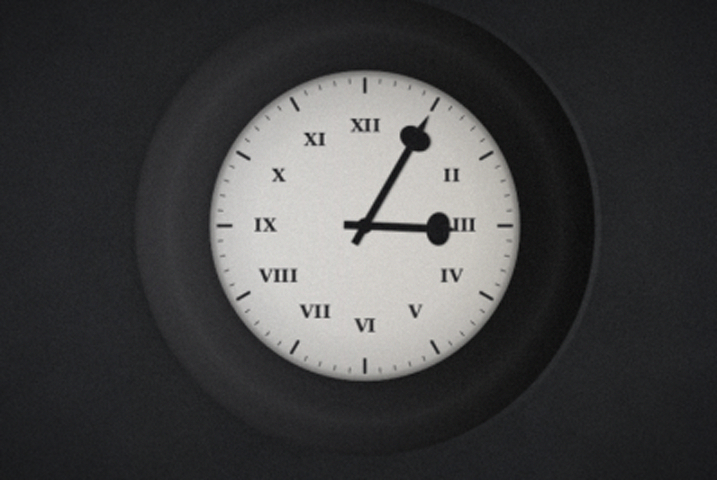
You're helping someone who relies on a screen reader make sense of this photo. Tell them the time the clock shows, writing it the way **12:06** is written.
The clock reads **3:05**
